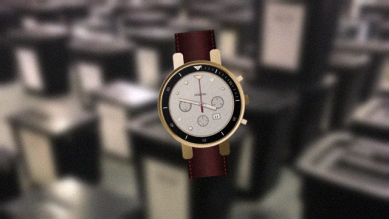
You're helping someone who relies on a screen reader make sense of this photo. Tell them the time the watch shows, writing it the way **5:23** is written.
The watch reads **3:48**
